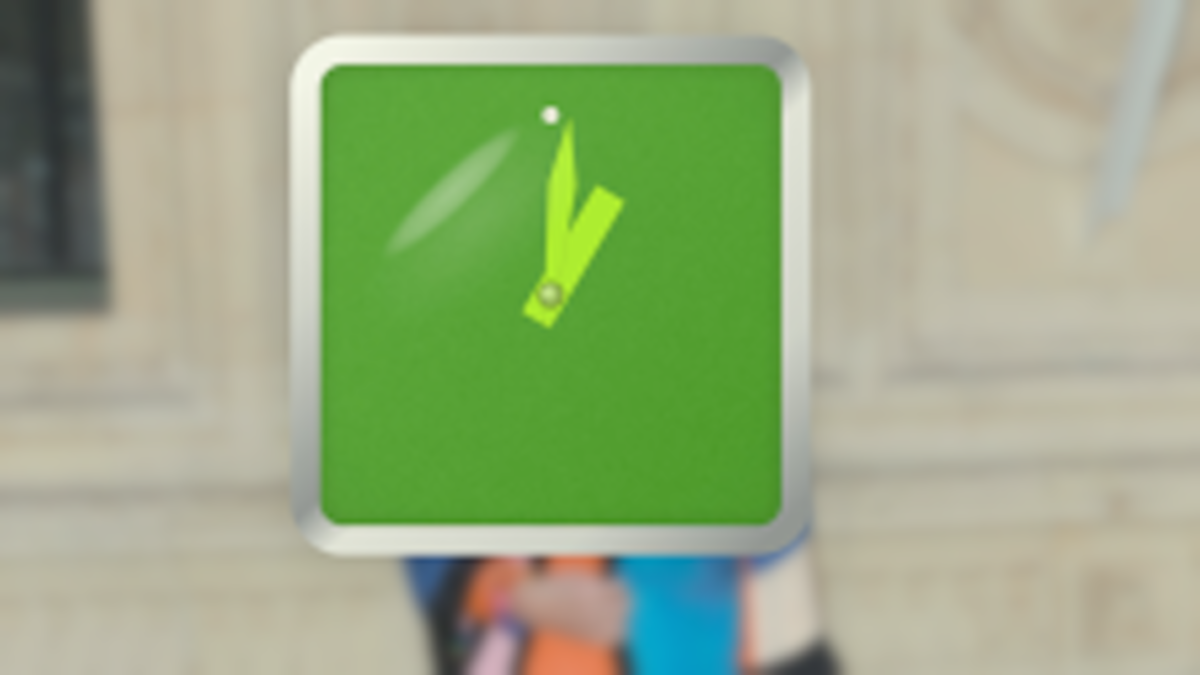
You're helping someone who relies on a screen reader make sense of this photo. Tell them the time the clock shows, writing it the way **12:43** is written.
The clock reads **1:01**
